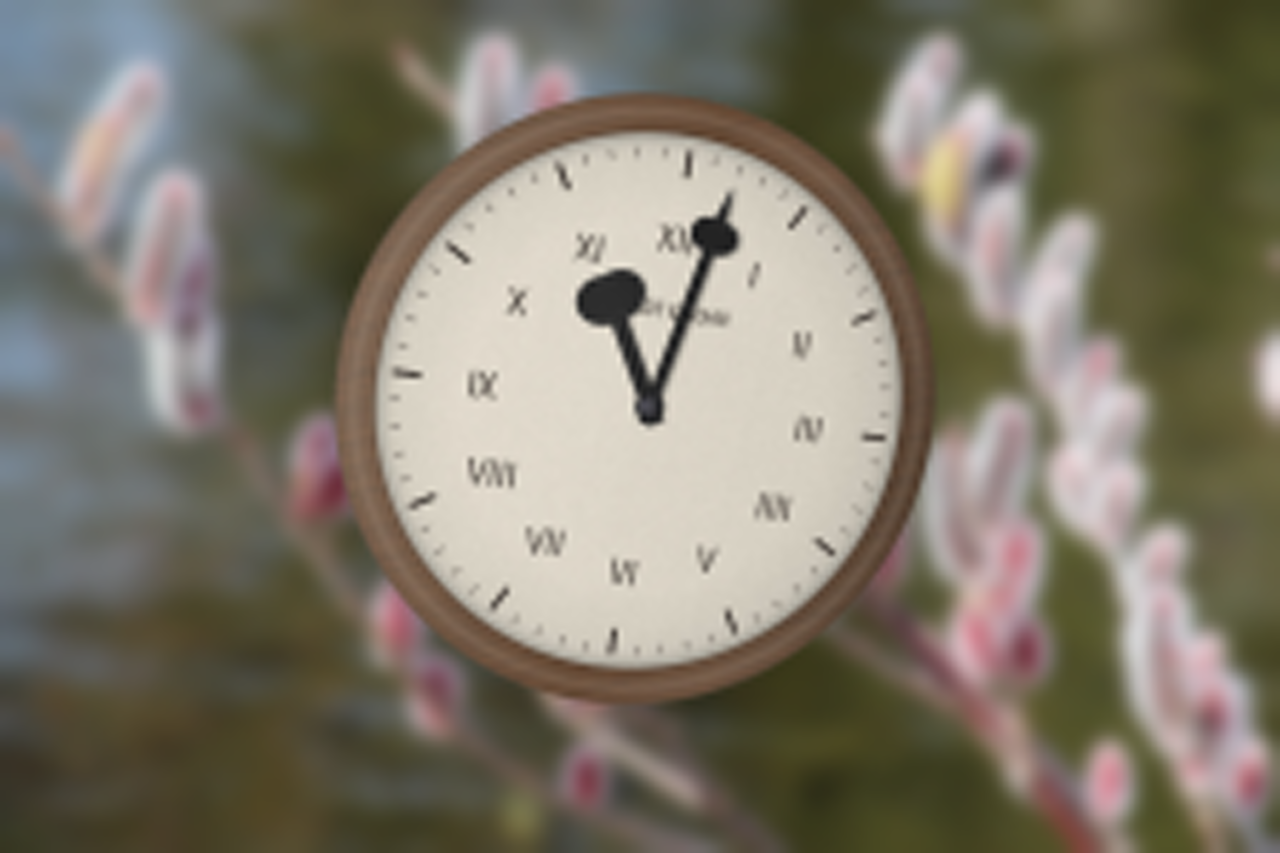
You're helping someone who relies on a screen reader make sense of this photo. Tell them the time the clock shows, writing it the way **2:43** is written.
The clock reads **11:02**
